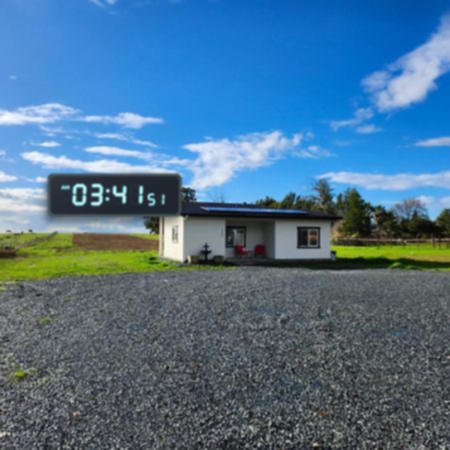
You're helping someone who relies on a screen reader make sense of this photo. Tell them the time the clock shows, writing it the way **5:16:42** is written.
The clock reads **3:41:51**
